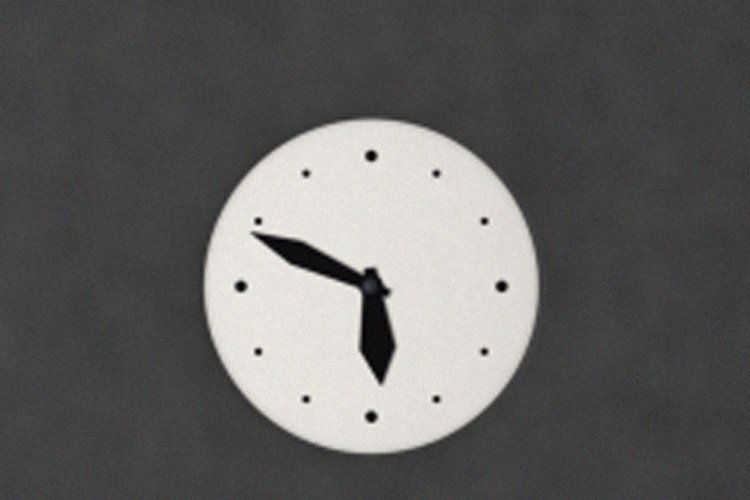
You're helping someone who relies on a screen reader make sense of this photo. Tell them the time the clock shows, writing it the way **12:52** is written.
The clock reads **5:49**
